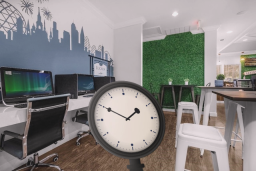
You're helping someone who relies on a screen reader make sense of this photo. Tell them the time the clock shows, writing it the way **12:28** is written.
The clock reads **1:50**
